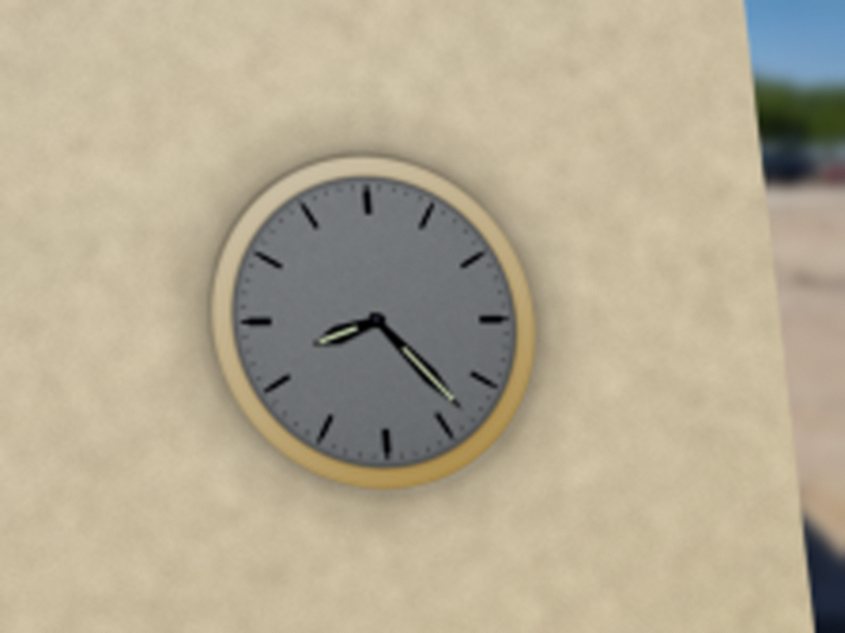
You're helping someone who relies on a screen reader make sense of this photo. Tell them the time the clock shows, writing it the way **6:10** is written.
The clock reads **8:23**
